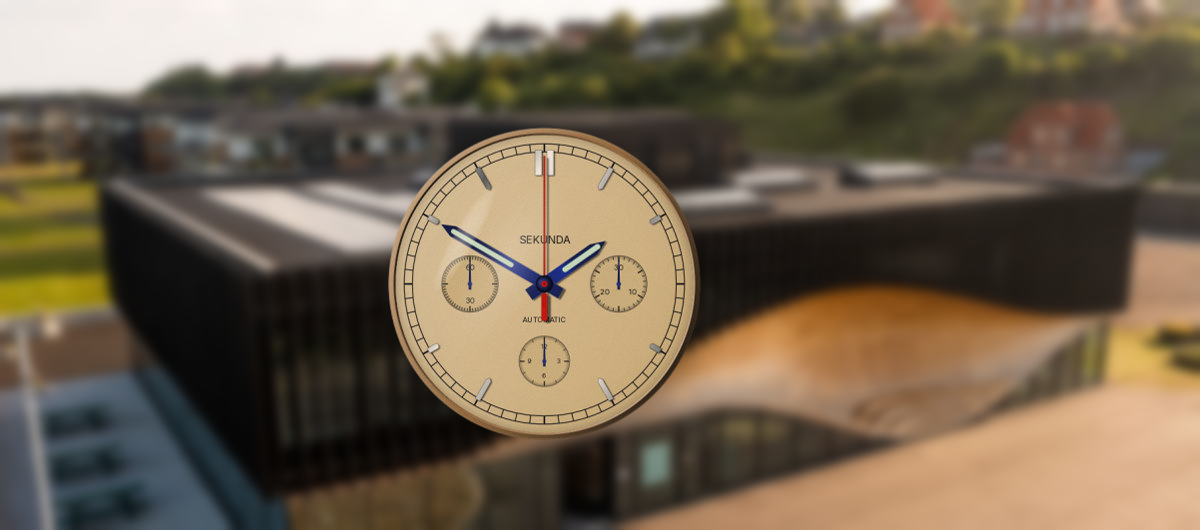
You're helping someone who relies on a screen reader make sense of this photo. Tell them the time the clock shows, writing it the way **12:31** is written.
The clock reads **1:50**
